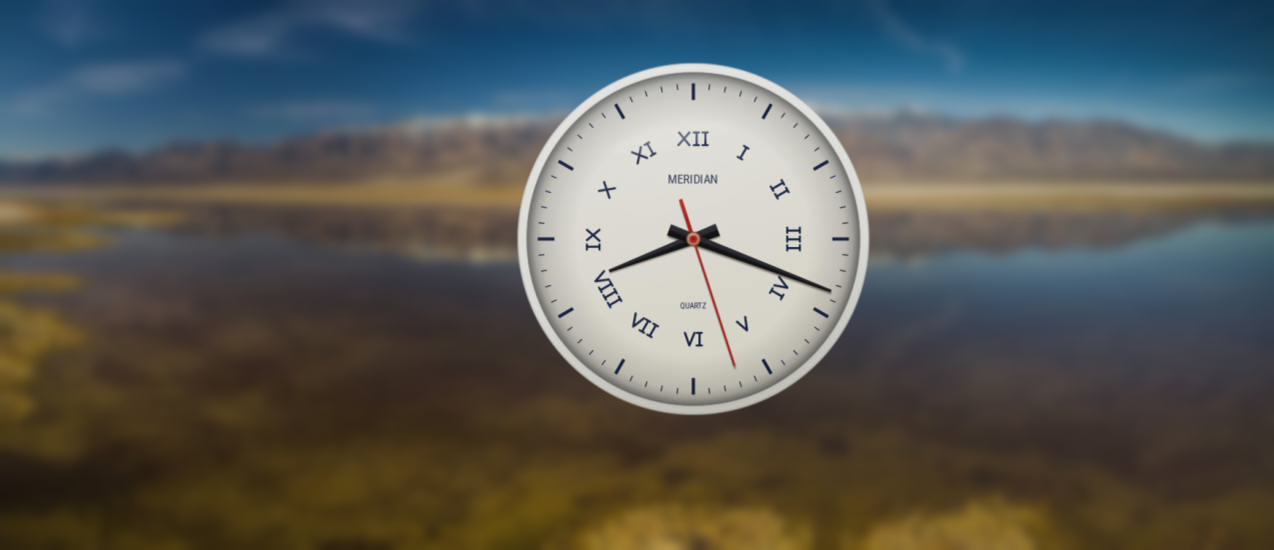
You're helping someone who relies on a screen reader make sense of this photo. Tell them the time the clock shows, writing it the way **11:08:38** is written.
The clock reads **8:18:27**
